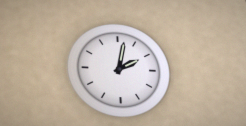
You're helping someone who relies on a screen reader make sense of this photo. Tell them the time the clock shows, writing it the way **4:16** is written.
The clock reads **2:02**
